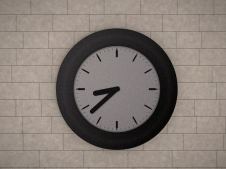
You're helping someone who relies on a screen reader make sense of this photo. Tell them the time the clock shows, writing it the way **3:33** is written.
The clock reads **8:38**
